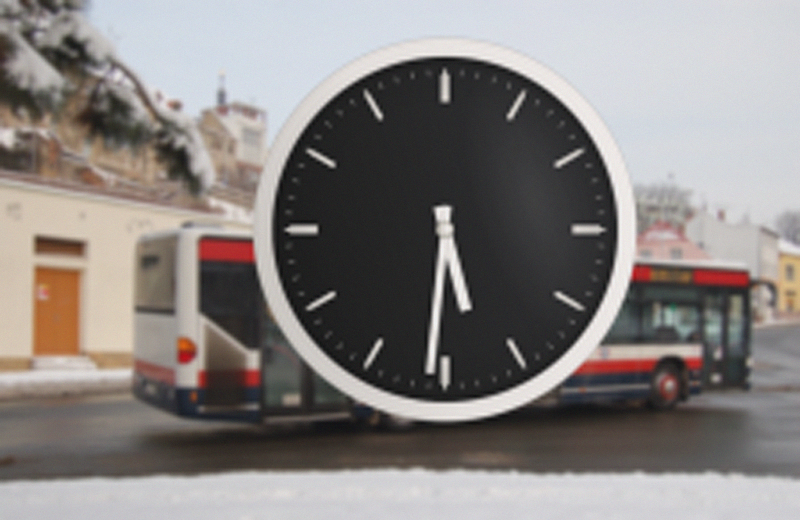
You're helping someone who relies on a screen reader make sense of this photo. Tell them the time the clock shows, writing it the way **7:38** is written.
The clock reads **5:31**
